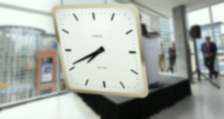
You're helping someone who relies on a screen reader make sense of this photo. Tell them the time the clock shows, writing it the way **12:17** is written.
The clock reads **7:41**
